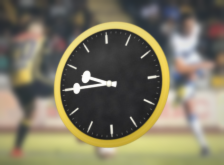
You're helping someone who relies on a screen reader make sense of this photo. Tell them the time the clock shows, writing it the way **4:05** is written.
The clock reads **9:45**
